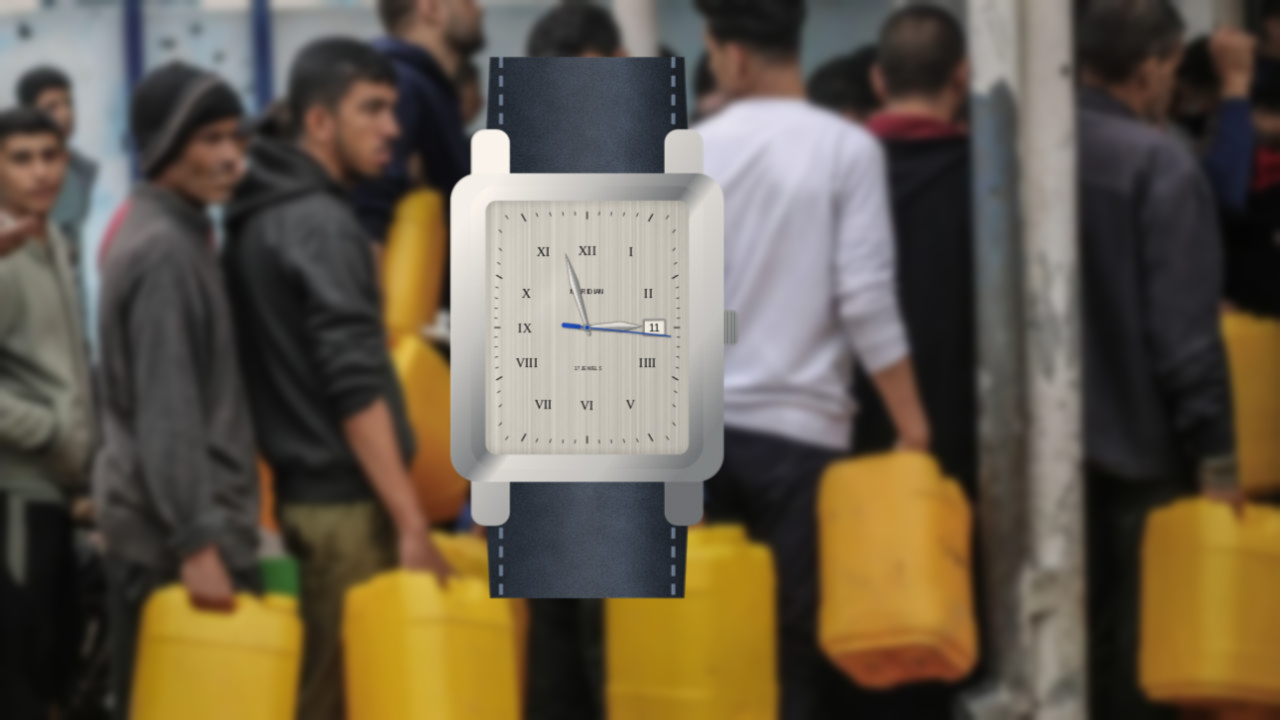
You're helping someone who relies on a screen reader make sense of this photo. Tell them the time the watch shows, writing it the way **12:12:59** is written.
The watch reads **2:57:16**
